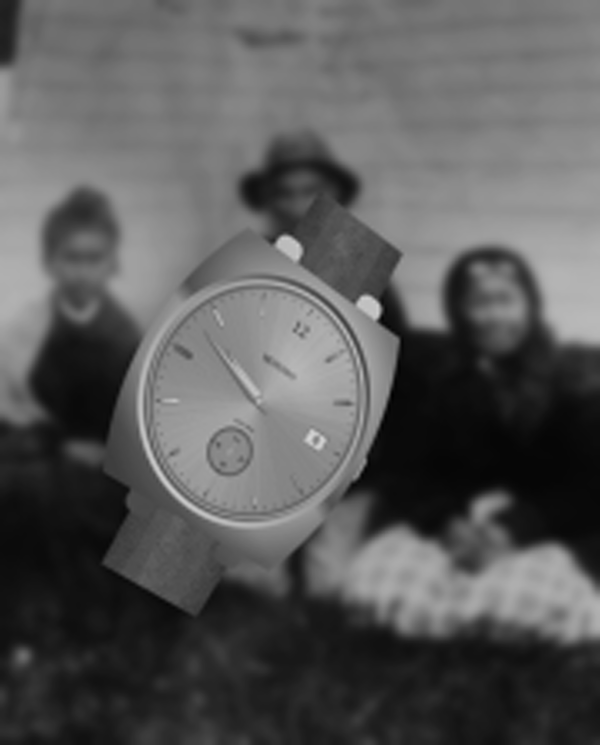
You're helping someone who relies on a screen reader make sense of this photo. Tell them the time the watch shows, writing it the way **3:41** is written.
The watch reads **9:48**
